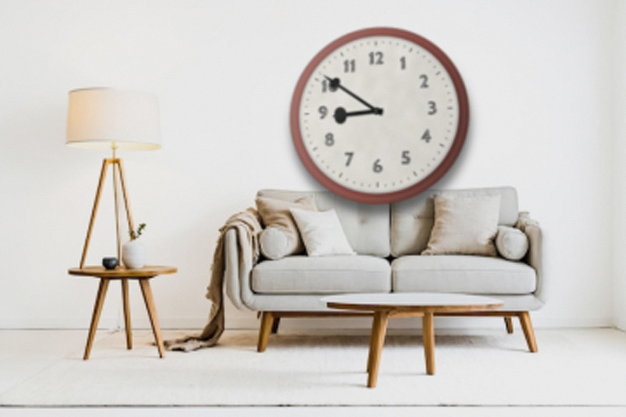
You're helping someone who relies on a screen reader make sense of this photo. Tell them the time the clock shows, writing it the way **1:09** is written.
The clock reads **8:51**
